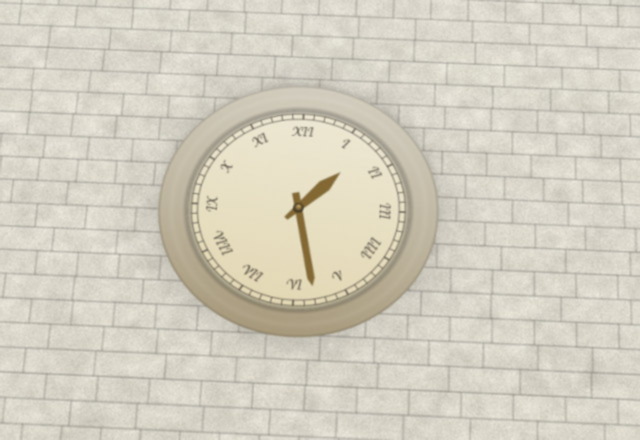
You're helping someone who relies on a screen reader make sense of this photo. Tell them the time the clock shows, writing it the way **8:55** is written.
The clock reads **1:28**
